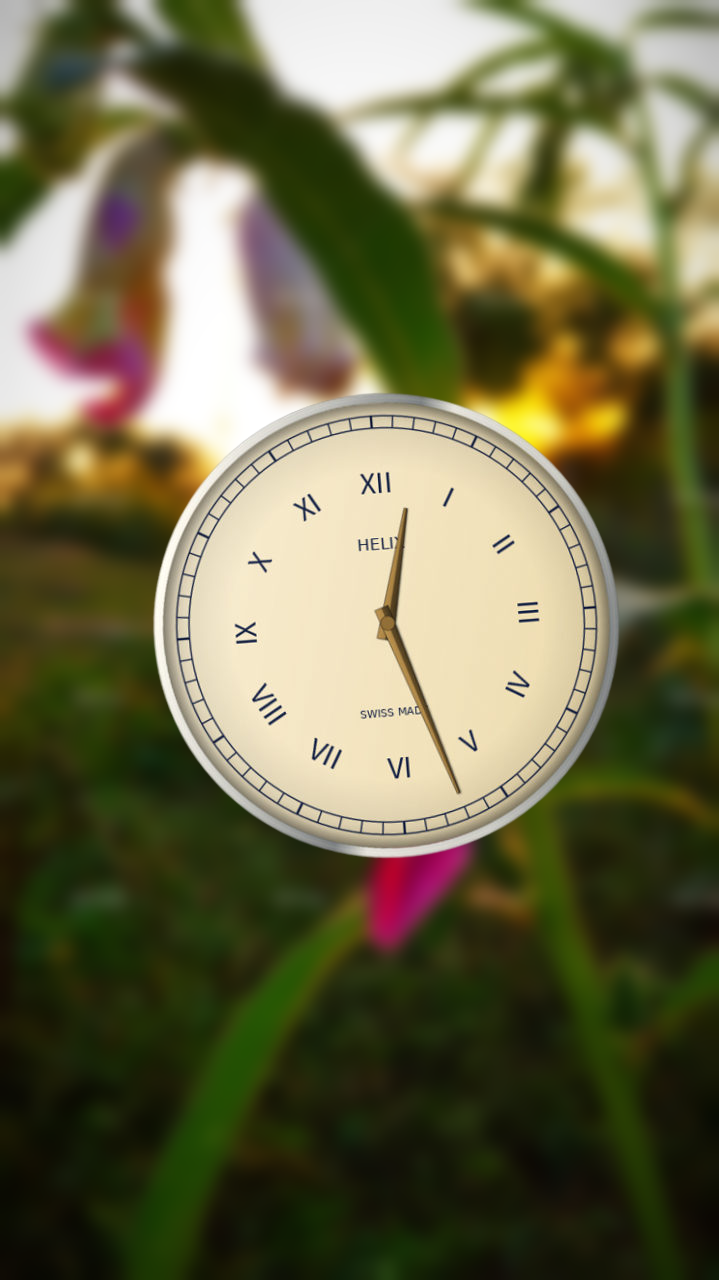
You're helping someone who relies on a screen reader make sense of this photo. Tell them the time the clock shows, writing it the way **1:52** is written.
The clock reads **12:27**
